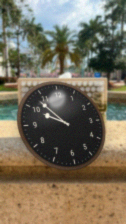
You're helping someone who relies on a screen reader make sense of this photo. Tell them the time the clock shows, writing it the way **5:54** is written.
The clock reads **9:53**
